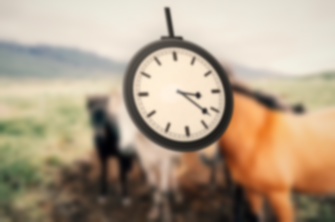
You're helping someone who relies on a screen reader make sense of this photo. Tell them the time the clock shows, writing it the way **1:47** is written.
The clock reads **3:22**
